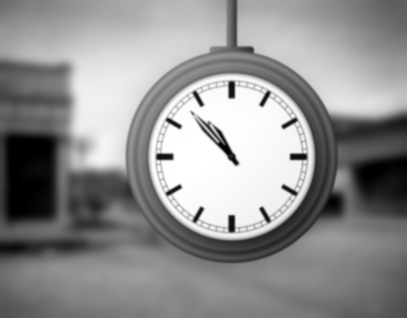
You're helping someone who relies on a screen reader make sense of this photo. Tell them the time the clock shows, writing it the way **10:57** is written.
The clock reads **10:53**
